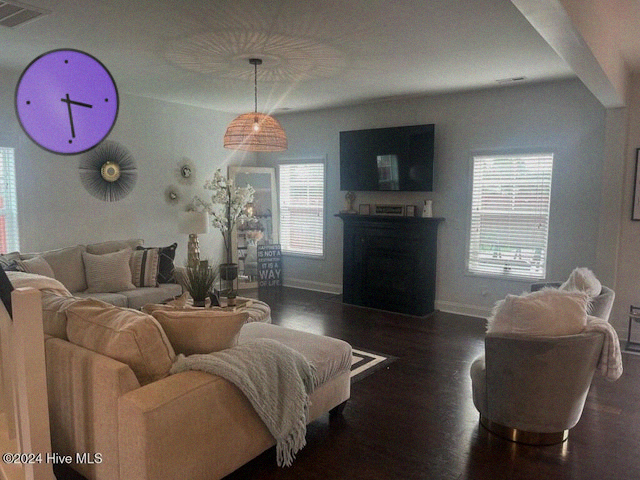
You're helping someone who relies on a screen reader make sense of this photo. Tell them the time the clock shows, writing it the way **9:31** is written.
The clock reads **3:29**
